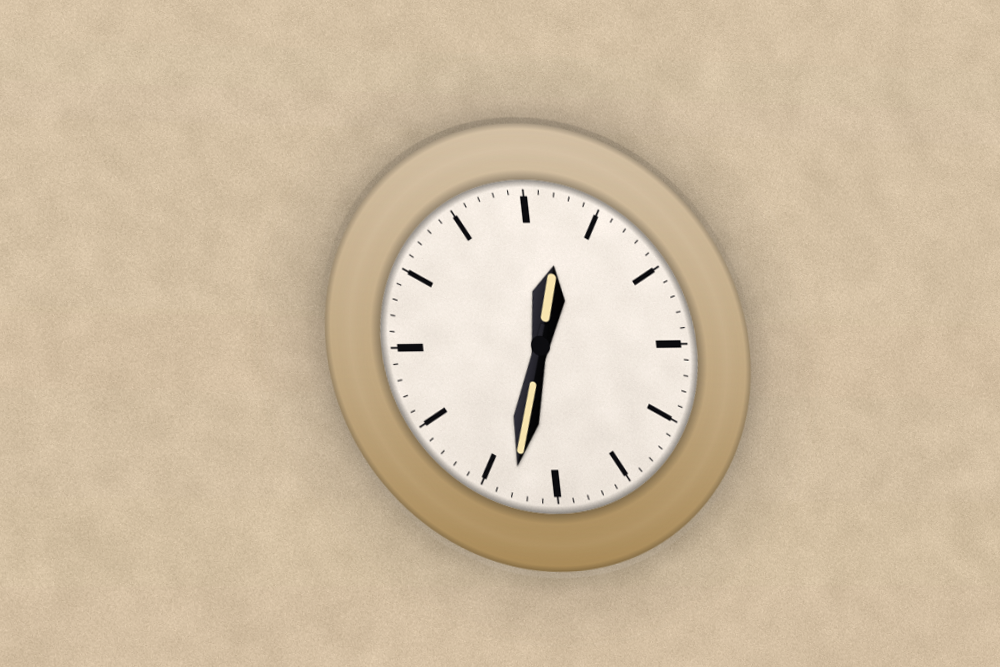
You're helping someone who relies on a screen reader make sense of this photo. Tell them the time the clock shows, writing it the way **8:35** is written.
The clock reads **12:33**
